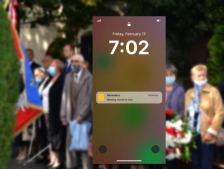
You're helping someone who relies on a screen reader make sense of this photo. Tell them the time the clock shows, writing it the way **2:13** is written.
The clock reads **7:02**
